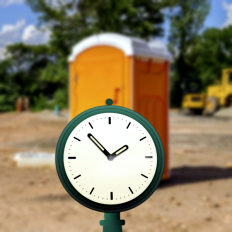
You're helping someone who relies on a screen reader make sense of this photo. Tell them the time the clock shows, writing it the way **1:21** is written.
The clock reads **1:53**
